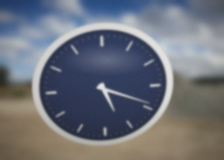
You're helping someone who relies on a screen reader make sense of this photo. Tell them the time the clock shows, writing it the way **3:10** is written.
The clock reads **5:19**
